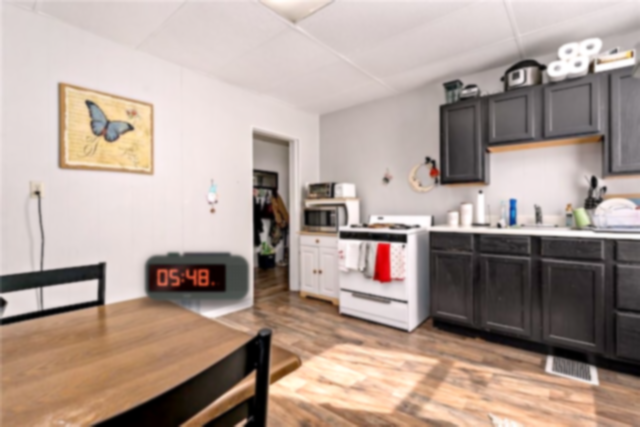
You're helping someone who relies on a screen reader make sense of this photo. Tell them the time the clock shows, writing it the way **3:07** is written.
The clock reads **5:48**
